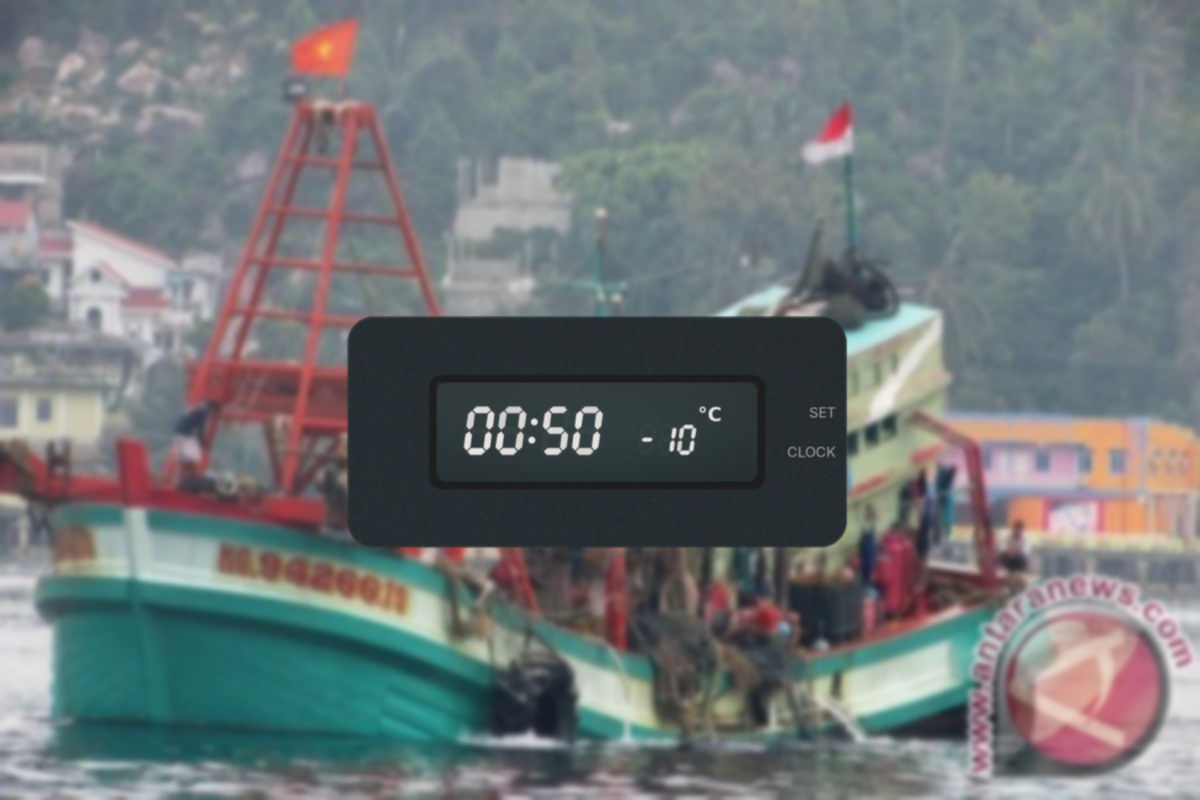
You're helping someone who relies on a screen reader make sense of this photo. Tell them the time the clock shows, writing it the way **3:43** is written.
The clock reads **0:50**
